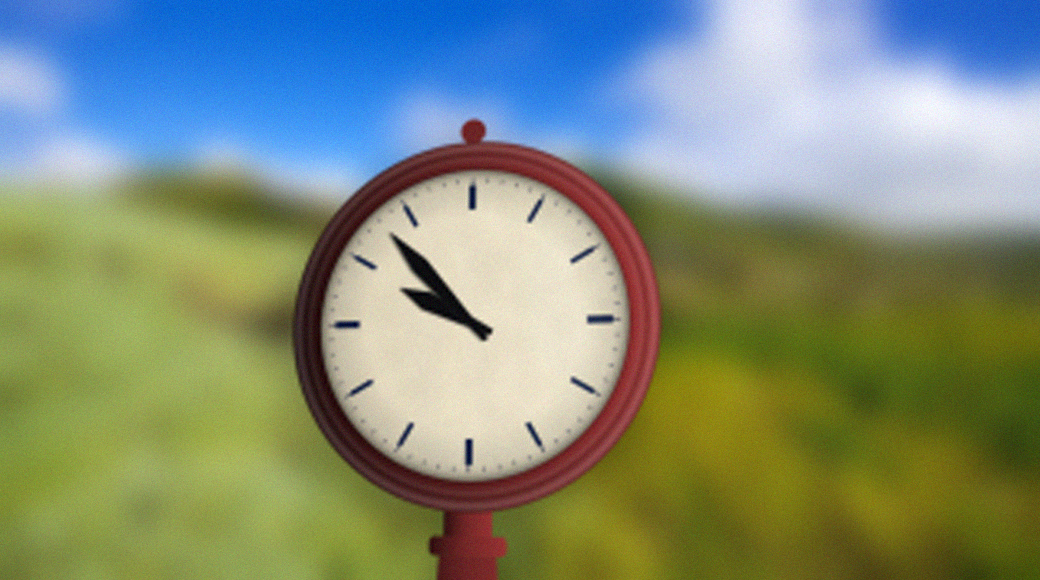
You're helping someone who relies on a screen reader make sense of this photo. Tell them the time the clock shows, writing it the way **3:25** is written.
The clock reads **9:53**
